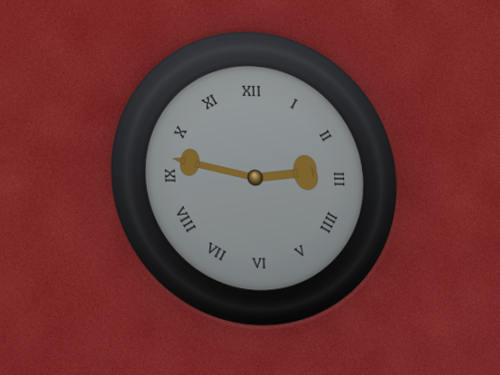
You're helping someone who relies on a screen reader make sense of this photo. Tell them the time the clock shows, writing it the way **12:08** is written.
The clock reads **2:47**
